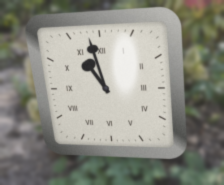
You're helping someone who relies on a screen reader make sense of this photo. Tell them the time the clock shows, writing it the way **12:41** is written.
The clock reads **10:58**
